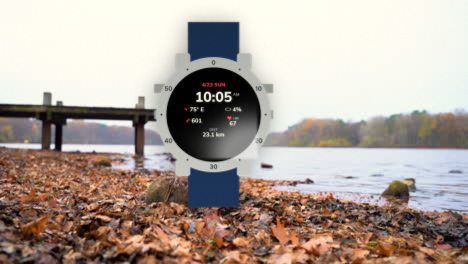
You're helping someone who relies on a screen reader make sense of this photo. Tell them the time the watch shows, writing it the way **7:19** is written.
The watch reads **10:05**
